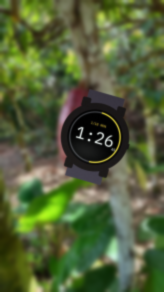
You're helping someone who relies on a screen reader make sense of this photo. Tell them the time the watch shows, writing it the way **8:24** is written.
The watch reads **1:26**
